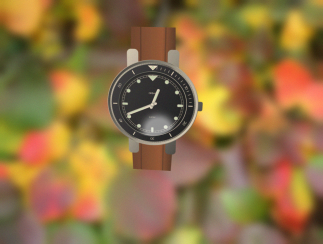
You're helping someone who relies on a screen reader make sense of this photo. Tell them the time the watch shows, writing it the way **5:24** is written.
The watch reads **12:41**
